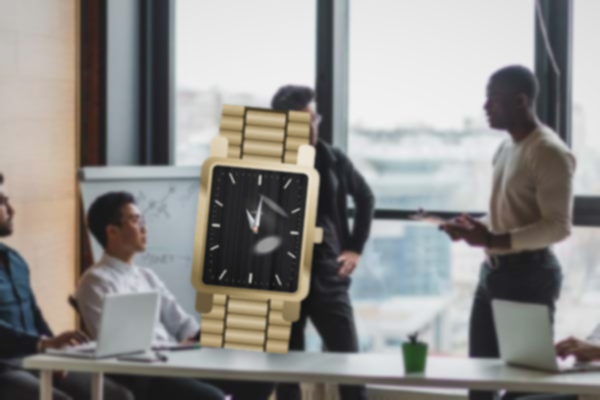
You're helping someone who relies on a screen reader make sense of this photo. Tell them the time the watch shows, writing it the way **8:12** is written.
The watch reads **11:01**
